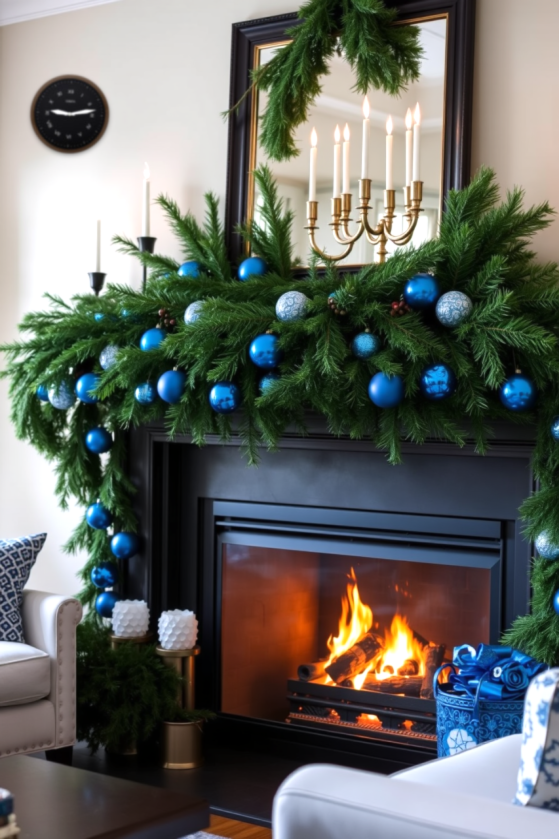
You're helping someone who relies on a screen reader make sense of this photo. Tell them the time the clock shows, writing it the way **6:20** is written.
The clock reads **9:13**
